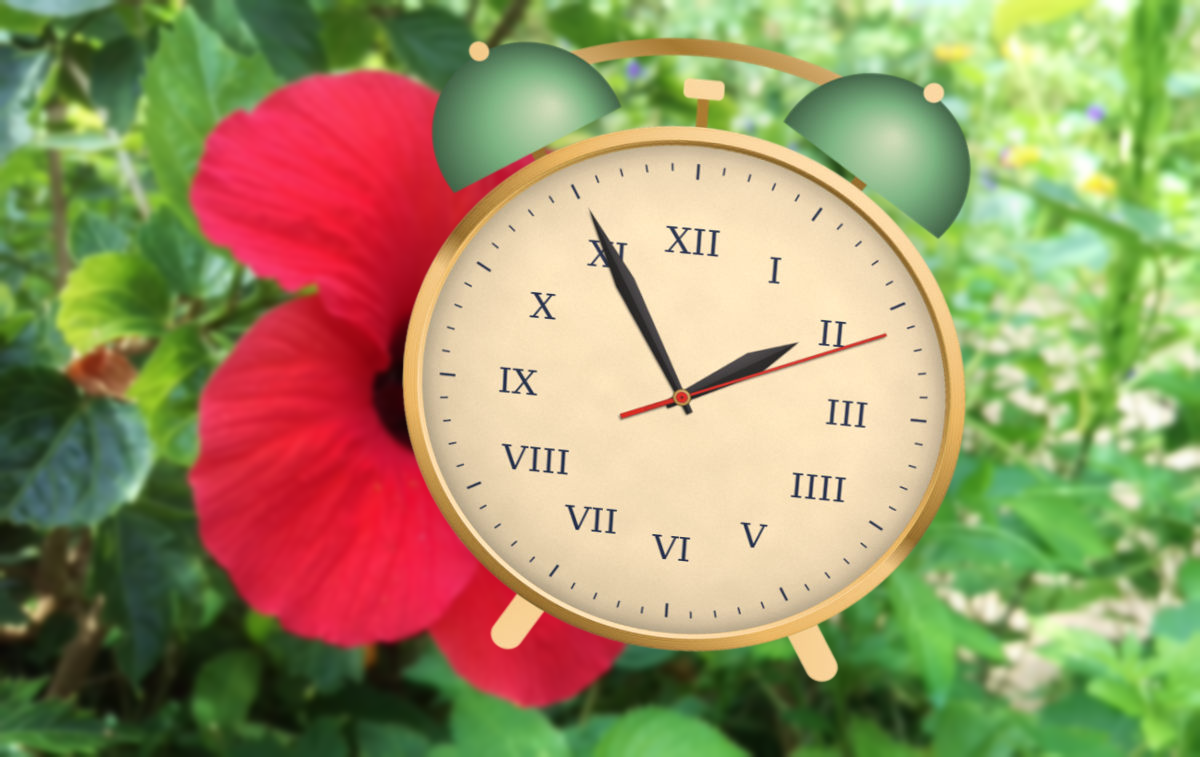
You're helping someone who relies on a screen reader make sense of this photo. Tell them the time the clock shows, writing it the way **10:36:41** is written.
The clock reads **1:55:11**
